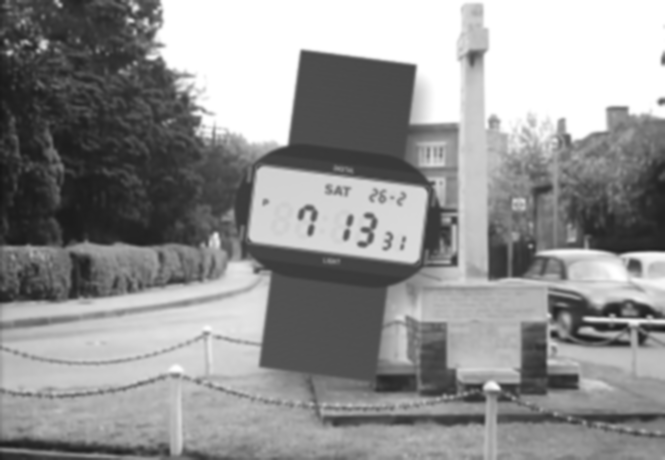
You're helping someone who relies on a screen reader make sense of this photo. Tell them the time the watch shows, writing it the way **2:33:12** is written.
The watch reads **7:13:31**
